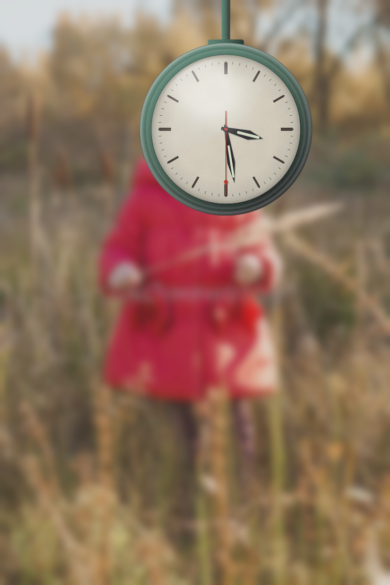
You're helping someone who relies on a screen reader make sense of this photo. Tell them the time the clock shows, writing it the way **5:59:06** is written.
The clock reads **3:28:30**
